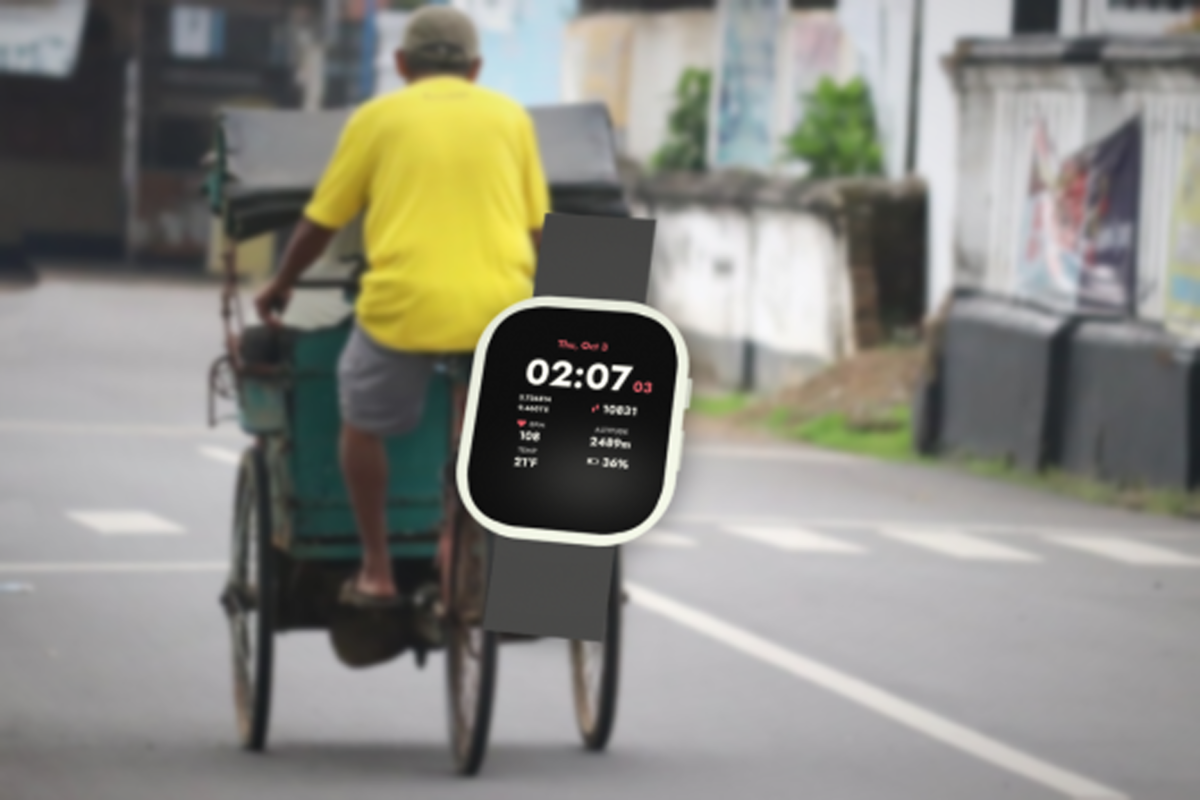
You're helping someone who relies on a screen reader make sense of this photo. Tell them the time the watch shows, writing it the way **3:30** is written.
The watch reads **2:07**
